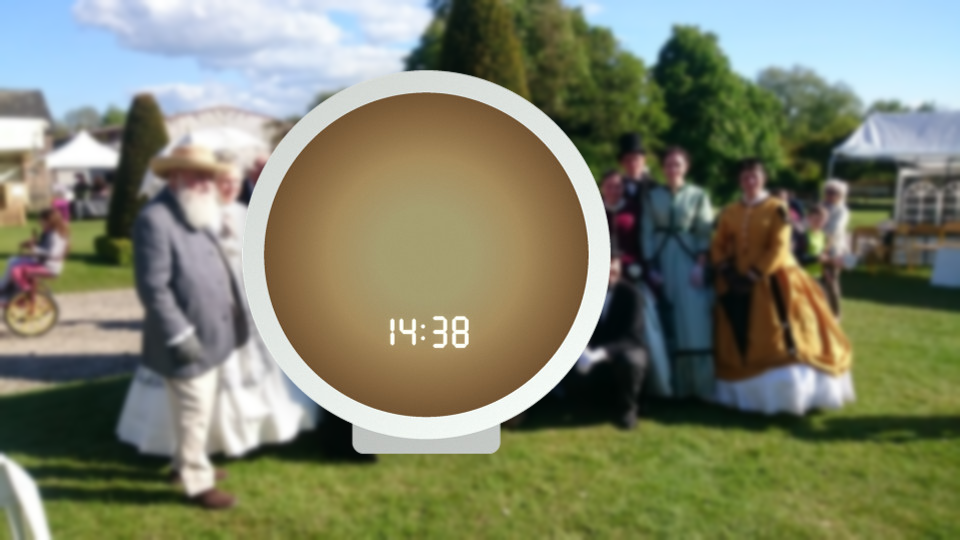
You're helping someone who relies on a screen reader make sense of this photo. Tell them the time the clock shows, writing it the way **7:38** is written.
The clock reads **14:38**
